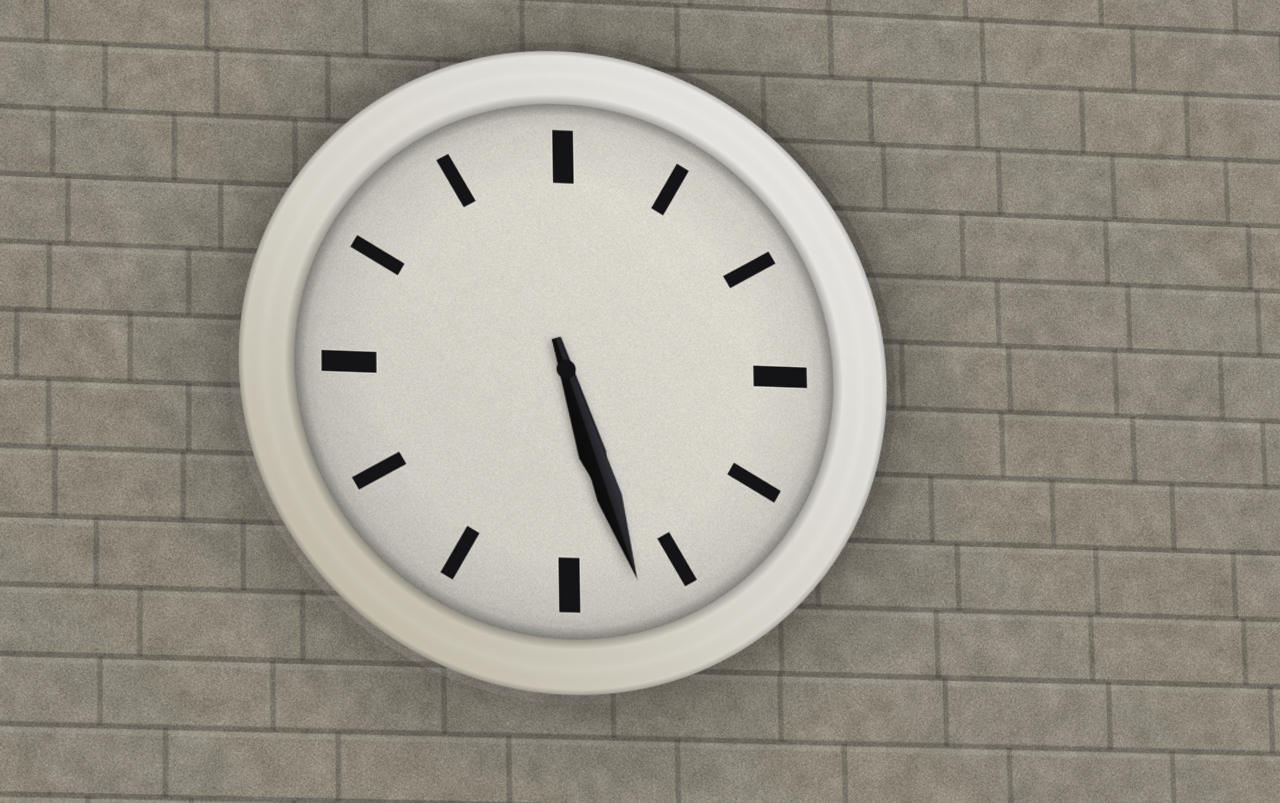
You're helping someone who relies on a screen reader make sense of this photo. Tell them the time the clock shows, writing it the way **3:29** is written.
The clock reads **5:27**
